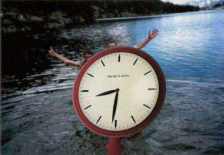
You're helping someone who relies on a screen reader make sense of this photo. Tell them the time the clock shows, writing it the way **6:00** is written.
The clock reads **8:31**
